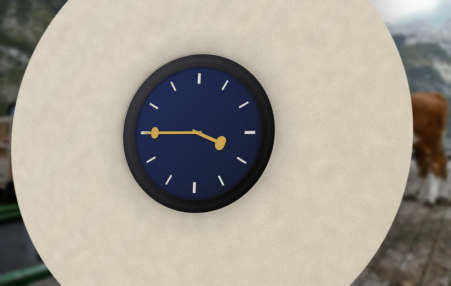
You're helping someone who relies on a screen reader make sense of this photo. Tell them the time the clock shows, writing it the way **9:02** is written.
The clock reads **3:45**
